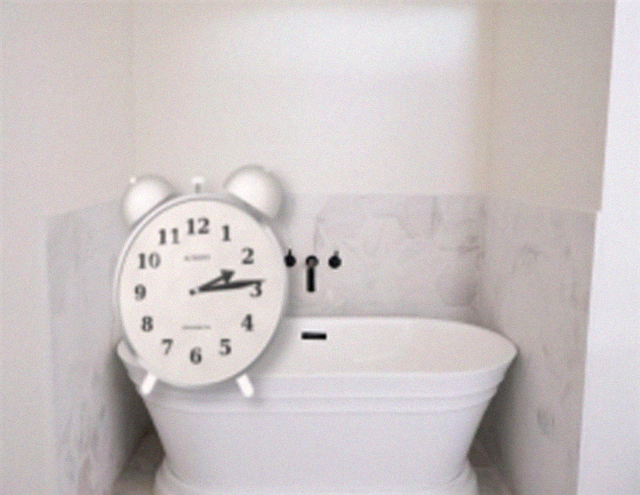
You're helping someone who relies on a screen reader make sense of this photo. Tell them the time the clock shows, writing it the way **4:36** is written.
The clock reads **2:14**
